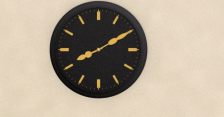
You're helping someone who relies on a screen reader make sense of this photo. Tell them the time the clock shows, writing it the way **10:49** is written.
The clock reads **8:10**
